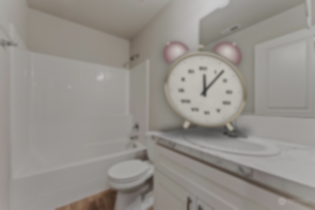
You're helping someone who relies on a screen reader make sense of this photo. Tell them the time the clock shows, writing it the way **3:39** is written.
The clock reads **12:07**
